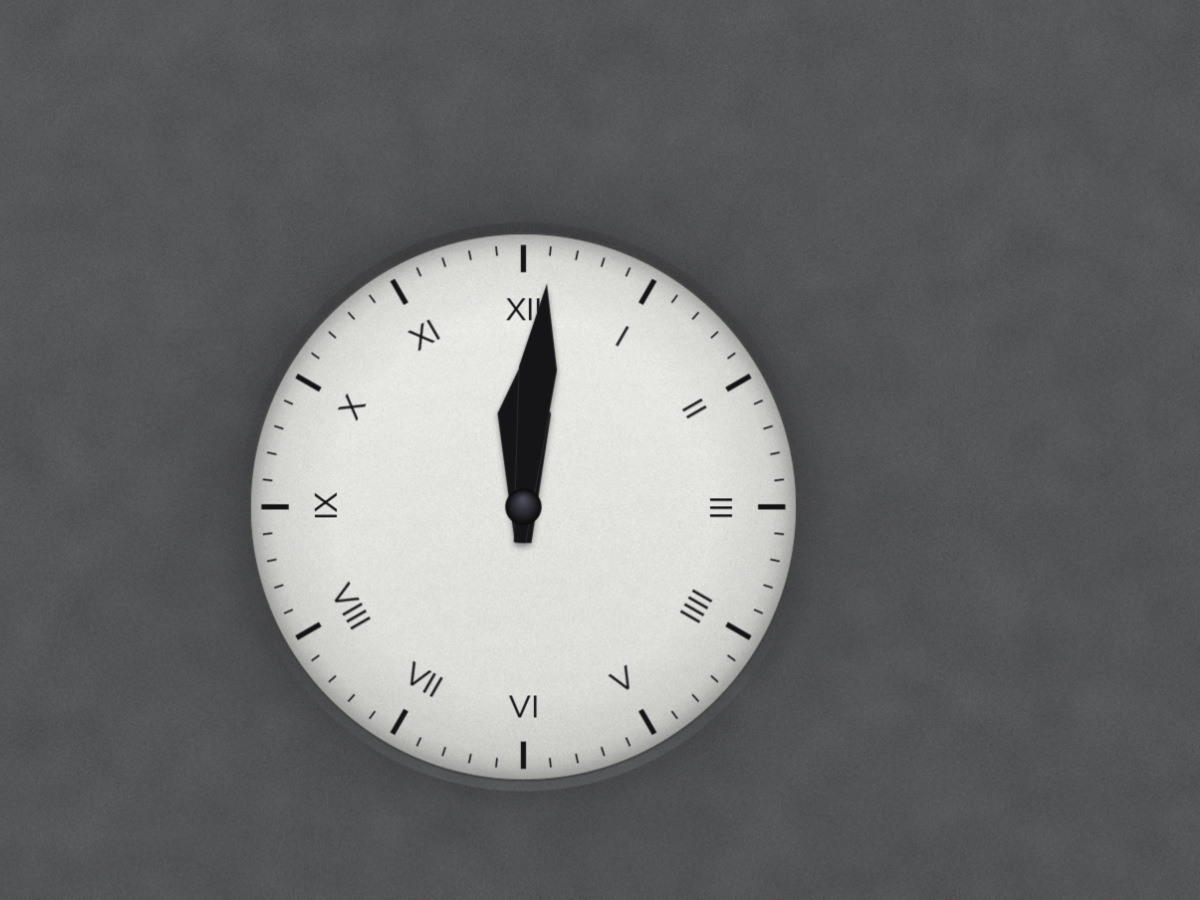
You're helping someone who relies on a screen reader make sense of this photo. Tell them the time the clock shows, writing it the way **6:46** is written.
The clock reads **12:01**
